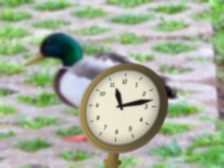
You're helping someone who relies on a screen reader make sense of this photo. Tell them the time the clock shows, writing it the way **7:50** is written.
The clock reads **11:13**
